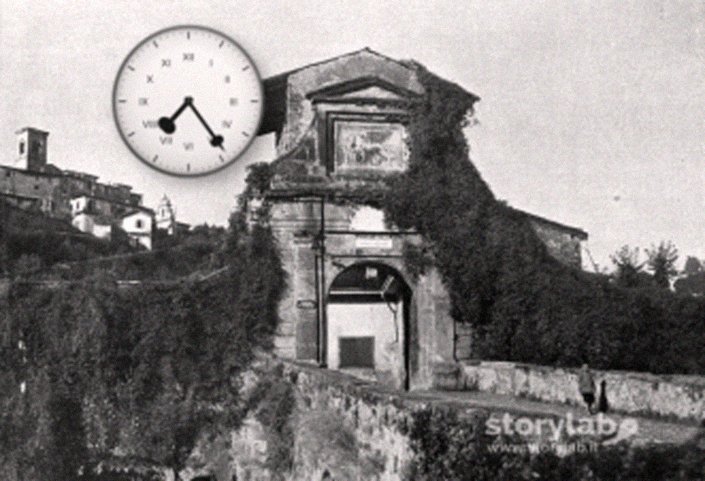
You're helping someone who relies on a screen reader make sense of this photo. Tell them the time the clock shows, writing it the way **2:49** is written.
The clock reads **7:24**
